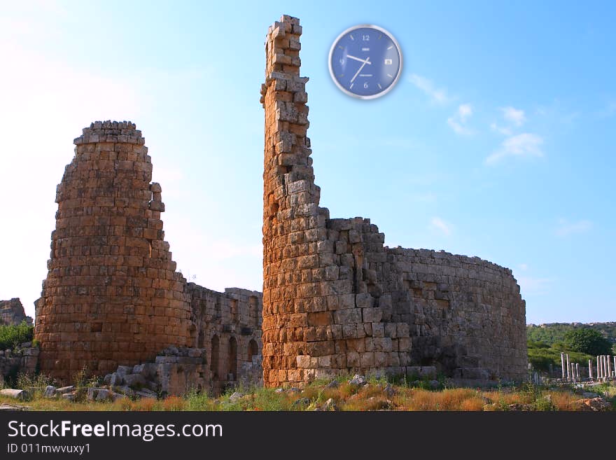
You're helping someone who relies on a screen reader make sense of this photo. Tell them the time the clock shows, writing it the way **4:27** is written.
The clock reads **9:36**
